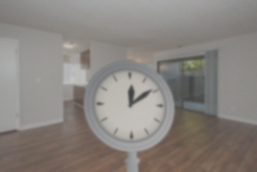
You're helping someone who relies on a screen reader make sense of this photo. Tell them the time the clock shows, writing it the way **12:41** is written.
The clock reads **12:09**
